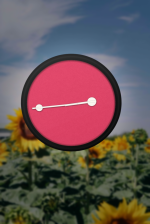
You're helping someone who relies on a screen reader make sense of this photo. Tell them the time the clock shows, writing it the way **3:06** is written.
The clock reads **2:44**
